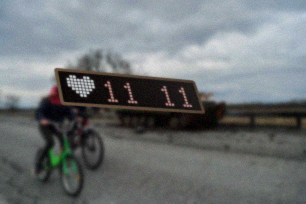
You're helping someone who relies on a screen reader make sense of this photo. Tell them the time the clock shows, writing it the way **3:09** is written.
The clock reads **11:11**
